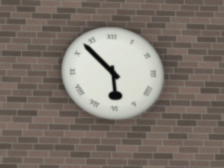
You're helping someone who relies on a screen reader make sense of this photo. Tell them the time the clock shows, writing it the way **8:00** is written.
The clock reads **5:53**
